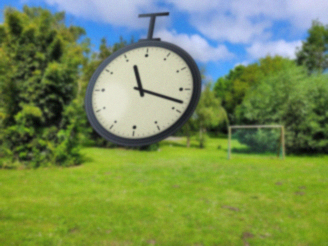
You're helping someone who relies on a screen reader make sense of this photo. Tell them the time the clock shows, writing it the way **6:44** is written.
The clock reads **11:18**
